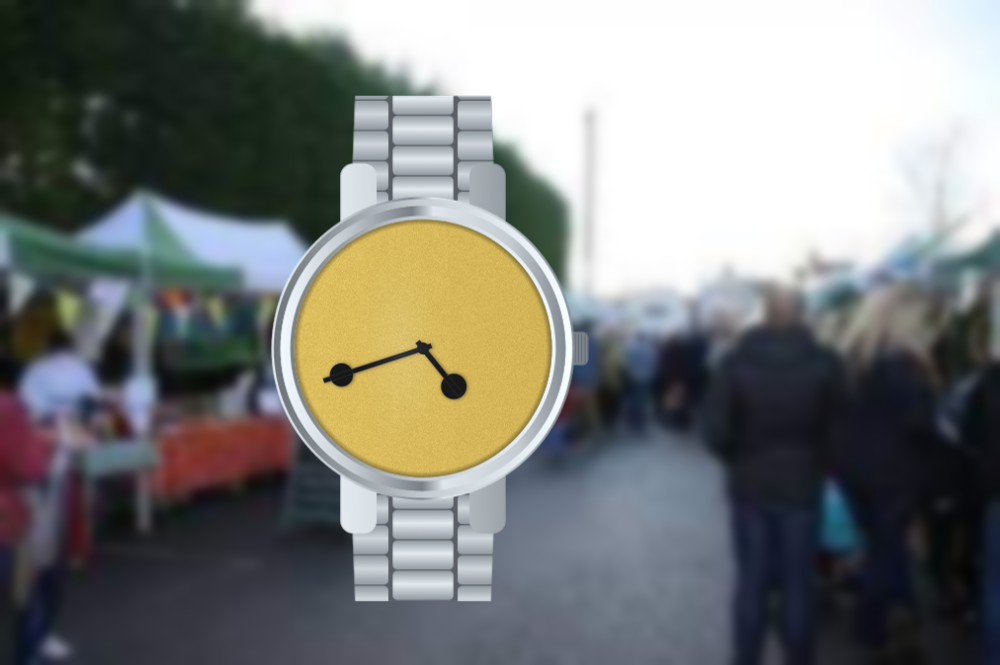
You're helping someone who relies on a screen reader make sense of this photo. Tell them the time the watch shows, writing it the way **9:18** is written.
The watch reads **4:42**
